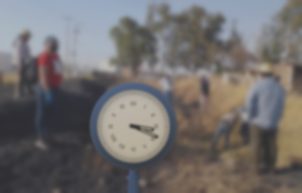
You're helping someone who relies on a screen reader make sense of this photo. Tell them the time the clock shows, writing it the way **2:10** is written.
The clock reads **3:19**
